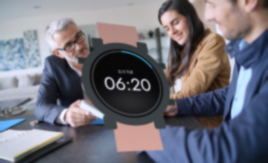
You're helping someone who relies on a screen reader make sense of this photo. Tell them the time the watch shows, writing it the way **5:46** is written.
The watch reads **6:20**
